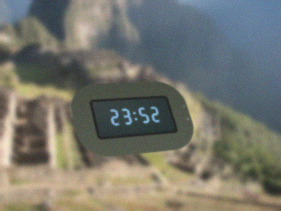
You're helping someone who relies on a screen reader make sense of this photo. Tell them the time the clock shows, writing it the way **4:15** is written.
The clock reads **23:52**
